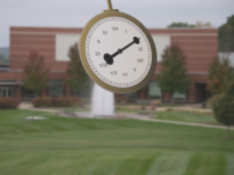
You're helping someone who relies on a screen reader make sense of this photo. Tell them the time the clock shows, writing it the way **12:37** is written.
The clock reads **8:11**
